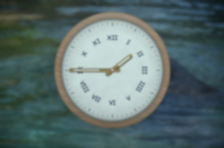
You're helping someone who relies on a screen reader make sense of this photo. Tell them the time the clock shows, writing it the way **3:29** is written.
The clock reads **1:45**
